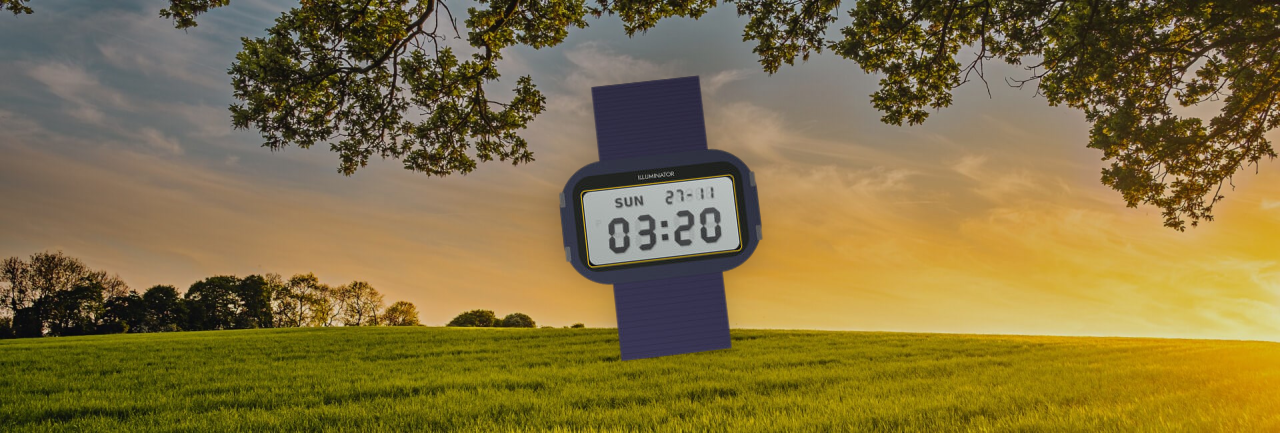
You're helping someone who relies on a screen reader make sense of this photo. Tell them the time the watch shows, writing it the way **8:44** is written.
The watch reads **3:20**
